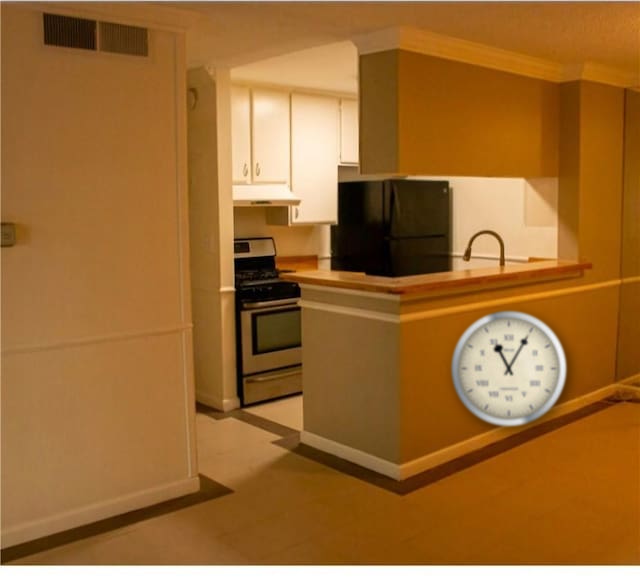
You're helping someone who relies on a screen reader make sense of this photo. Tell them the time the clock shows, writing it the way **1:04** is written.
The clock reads **11:05**
